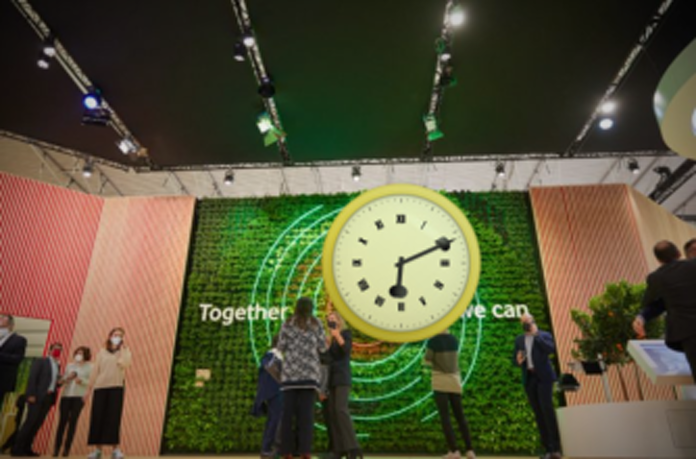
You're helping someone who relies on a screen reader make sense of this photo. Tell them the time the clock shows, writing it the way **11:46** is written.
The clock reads **6:11**
